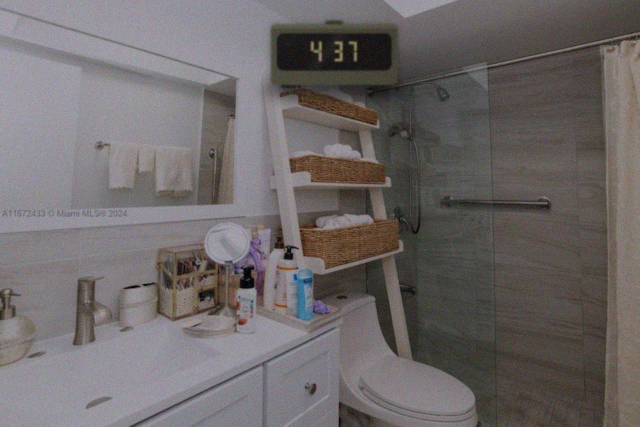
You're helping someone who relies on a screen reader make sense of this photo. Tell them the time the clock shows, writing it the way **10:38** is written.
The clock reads **4:37**
